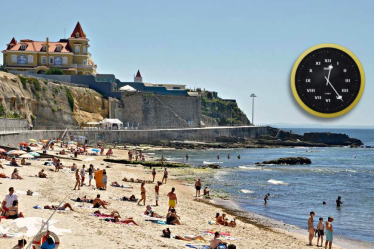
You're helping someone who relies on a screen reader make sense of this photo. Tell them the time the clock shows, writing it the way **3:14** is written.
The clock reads **12:24**
